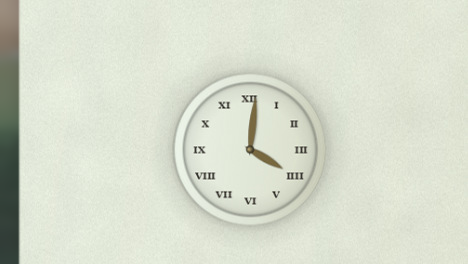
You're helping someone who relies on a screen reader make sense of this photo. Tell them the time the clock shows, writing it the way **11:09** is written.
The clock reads **4:01**
